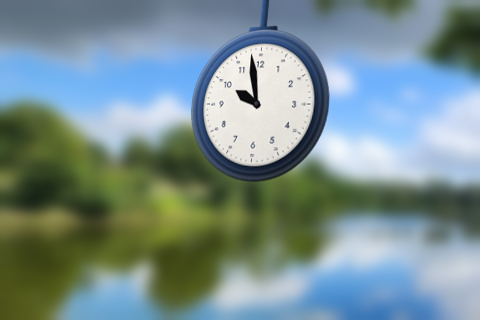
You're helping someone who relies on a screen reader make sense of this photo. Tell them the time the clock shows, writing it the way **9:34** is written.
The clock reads **9:58**
